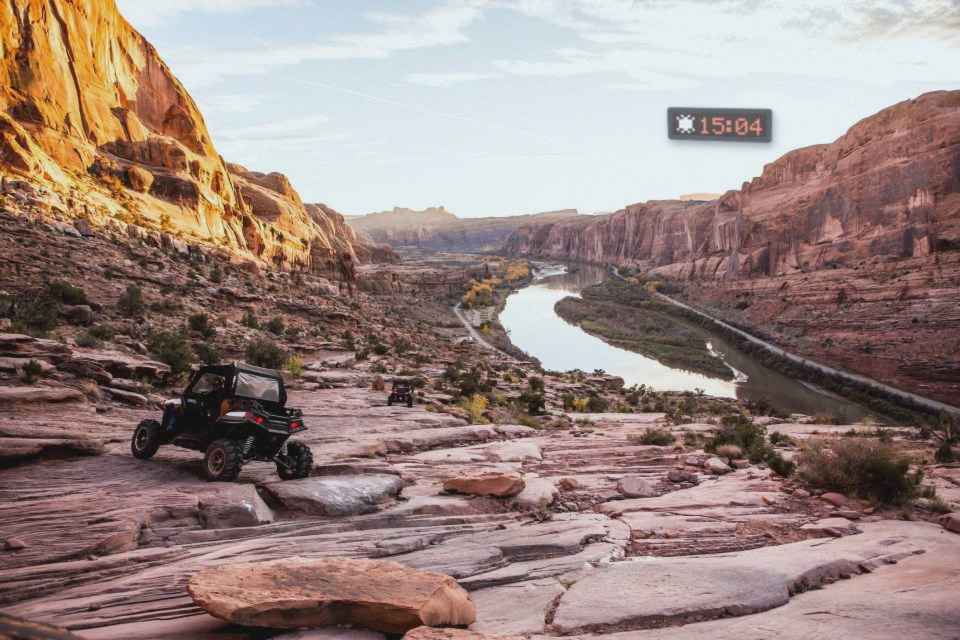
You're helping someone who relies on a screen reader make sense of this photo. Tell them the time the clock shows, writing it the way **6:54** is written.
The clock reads **15:04**
